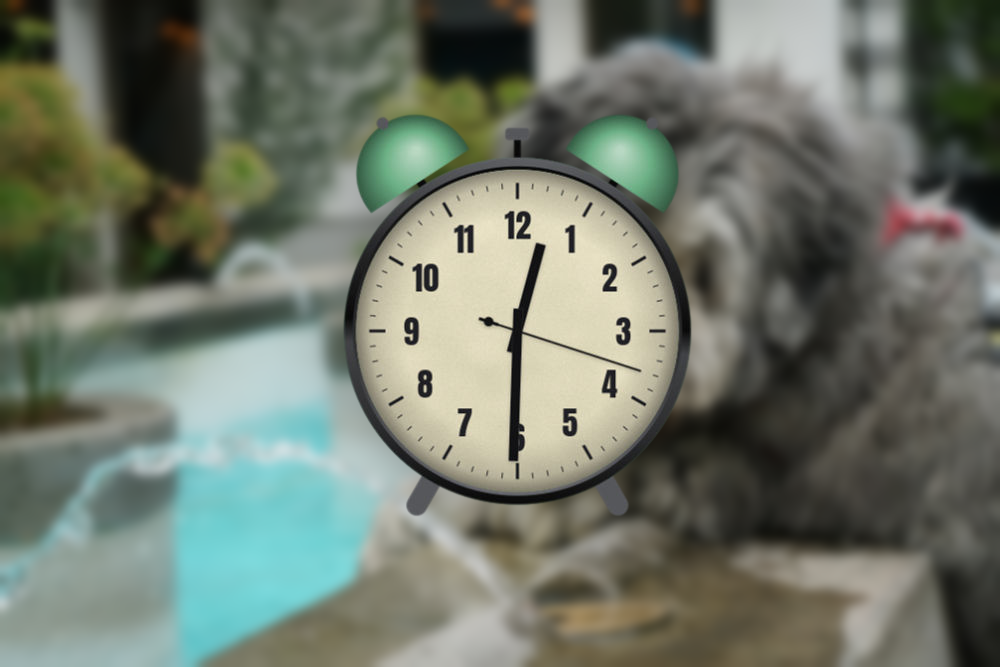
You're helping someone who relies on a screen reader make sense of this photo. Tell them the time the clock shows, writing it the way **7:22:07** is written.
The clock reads **12:30:18**
